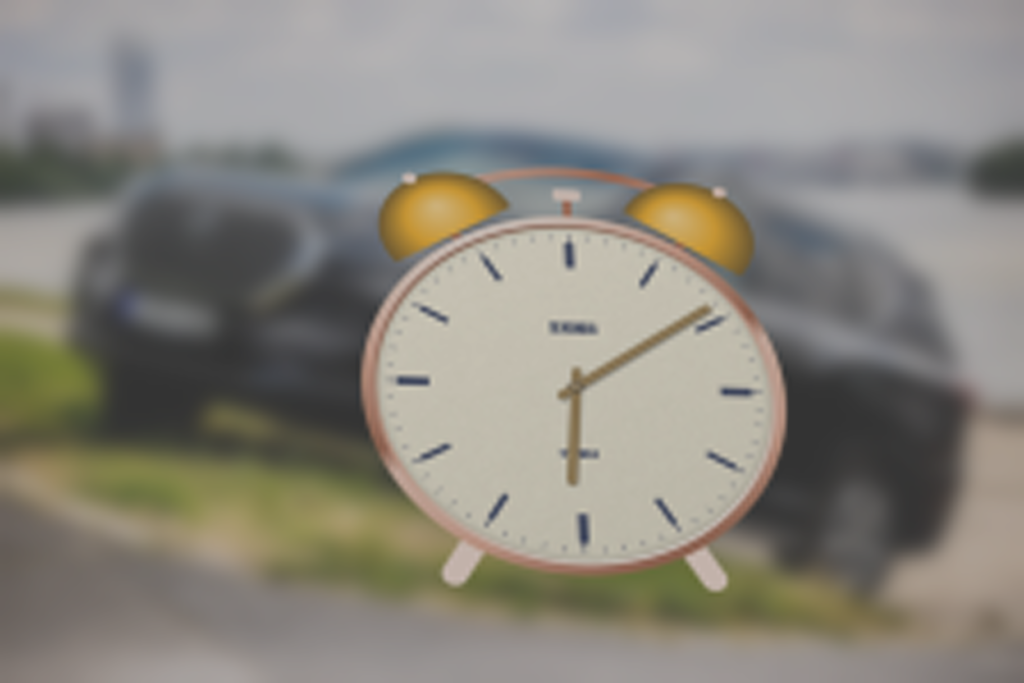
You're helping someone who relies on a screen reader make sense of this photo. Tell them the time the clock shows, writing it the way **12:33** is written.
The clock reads **6:09**
